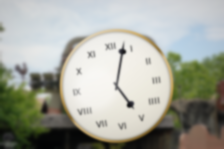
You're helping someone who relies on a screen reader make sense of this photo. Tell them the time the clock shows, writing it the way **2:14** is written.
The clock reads **5:03**
